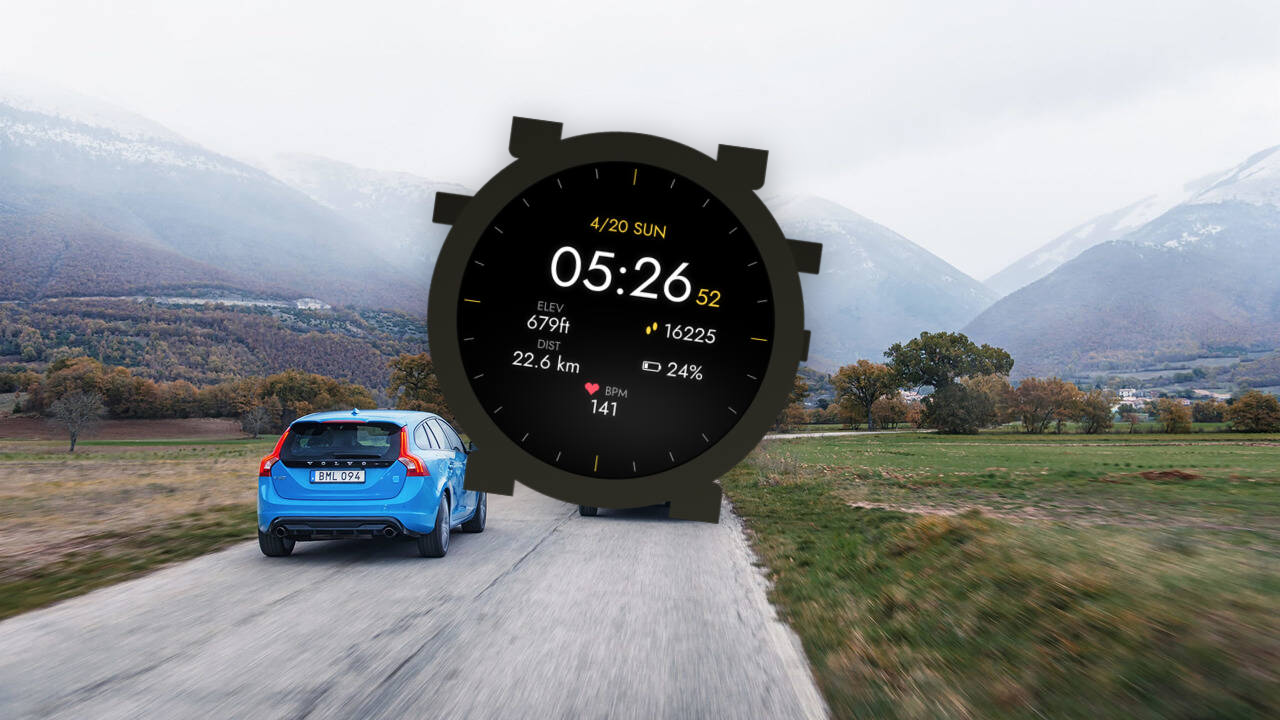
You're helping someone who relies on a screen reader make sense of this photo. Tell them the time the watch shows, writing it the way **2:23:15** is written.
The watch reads **5:26:52**
